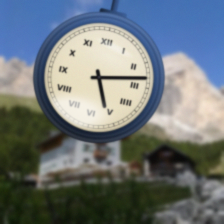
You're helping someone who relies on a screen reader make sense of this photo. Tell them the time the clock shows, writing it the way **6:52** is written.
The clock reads **5:13**
